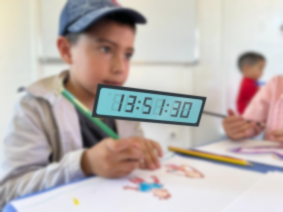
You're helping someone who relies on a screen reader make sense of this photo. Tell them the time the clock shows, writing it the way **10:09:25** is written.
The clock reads **13:51:30**
